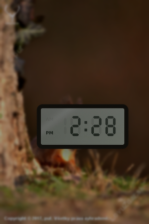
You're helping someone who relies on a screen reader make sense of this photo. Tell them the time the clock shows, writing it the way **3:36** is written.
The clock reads **2:28**
